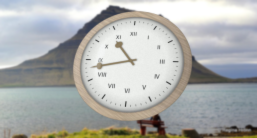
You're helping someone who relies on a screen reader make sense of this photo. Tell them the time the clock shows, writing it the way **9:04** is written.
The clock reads **10:43**
